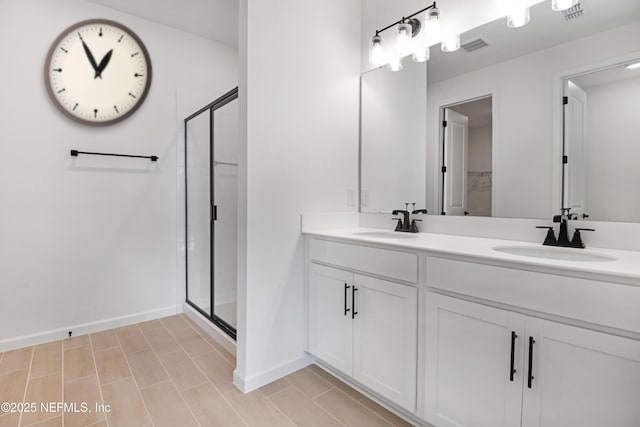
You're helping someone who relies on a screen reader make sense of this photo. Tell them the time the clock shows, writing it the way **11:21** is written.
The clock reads **12:55**
